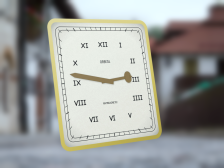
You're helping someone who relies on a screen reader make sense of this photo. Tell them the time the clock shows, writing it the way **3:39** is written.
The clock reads **2:47**
